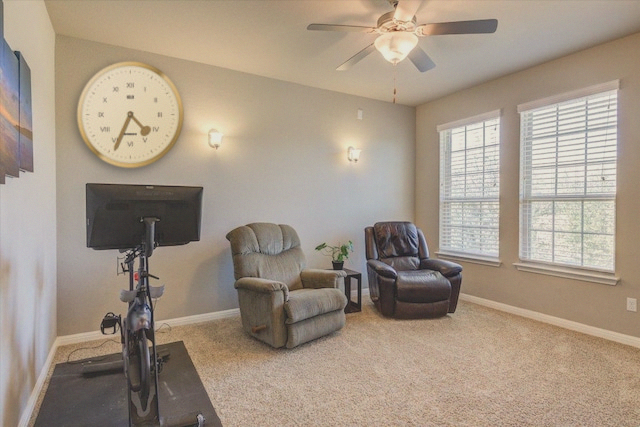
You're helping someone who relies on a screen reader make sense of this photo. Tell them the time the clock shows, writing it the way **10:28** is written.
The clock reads **4:34**
